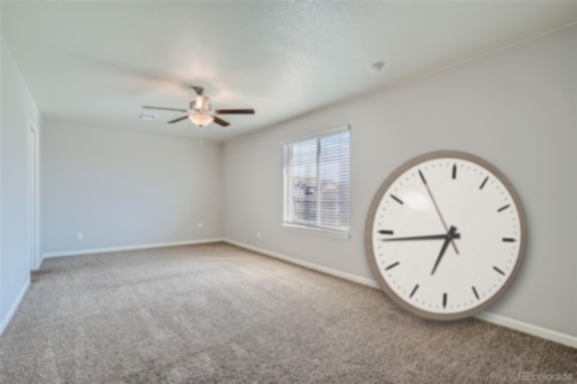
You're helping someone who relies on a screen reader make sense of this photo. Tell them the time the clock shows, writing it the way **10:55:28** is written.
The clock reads **6:43:55**
